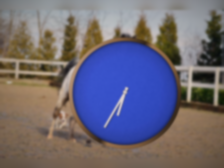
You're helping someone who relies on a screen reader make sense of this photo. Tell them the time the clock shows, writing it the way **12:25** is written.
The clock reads **6:35**
